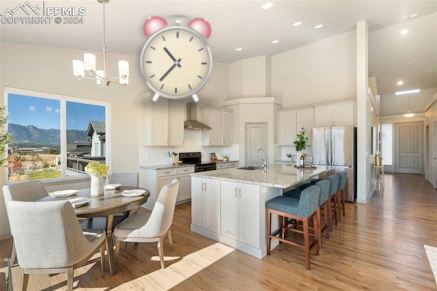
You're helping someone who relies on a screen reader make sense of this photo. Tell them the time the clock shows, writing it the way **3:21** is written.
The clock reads **10:37**
